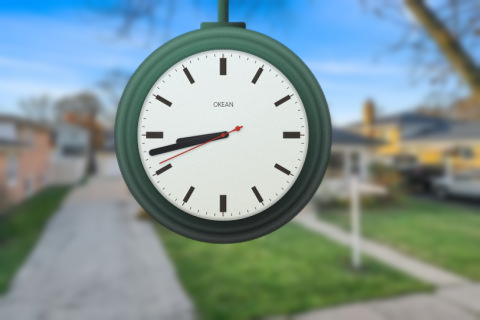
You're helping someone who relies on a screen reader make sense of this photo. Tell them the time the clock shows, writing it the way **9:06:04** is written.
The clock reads **8:42:41**
